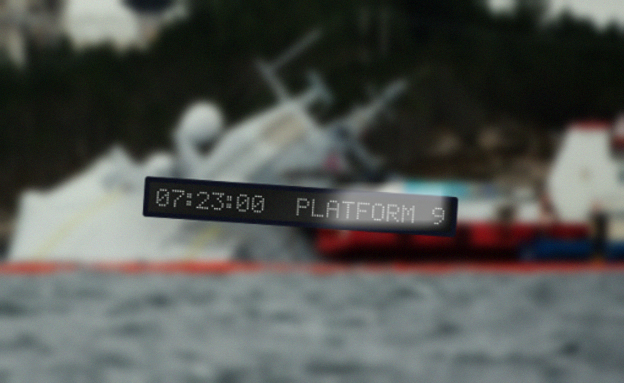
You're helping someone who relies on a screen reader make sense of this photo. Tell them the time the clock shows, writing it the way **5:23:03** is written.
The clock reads **7:23:00**
